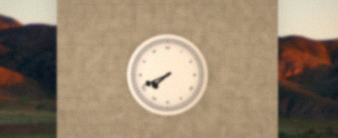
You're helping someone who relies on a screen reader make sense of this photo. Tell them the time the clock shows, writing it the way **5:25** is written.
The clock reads **7:41**
